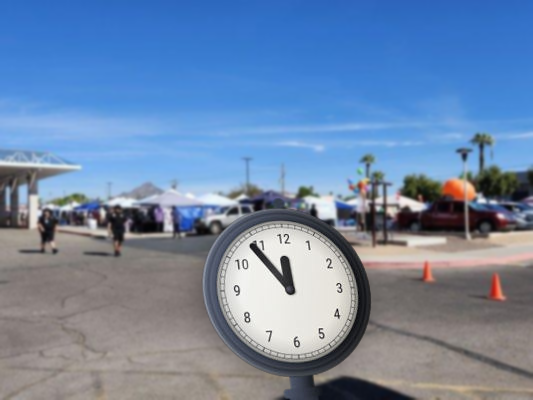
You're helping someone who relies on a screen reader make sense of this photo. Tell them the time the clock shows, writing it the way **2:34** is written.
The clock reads **11:54**
